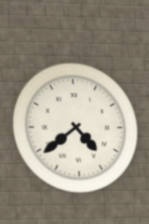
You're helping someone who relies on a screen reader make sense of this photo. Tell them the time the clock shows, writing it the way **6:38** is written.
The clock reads **4:39**
